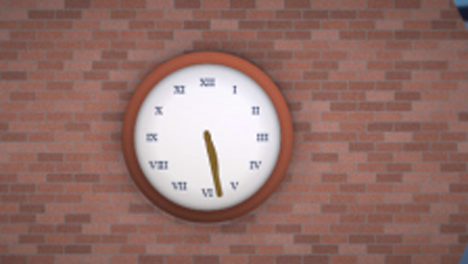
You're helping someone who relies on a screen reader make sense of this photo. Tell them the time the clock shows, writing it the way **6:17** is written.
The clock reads **5:28**
